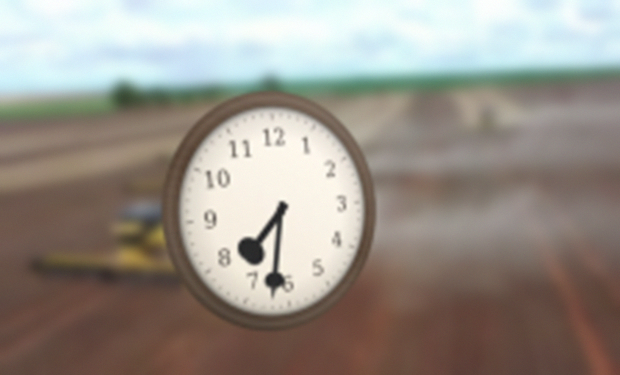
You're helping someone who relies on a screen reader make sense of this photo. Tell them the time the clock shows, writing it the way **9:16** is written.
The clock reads **7:32**
